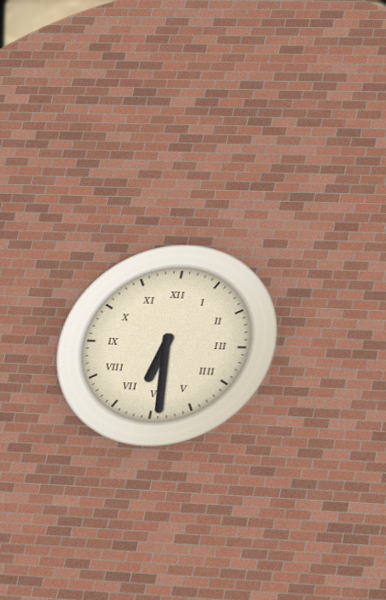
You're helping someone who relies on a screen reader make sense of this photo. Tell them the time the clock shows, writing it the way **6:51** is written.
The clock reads **6:29**
